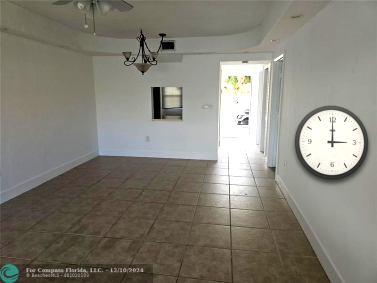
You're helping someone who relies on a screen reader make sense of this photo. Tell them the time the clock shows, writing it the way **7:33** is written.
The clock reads **3:00**
